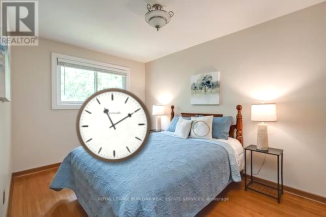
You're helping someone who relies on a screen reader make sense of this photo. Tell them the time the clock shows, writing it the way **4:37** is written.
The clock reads **11:10**
